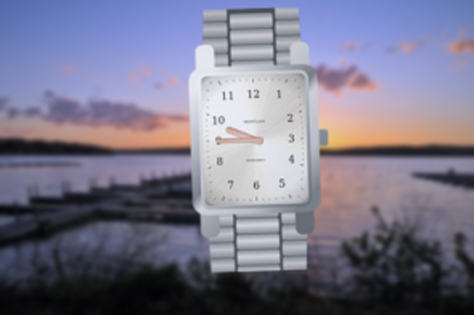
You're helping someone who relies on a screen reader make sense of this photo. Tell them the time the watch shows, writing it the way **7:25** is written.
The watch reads **9:45**
